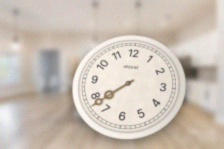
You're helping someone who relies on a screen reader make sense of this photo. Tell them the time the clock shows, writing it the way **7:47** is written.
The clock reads **7:38**
